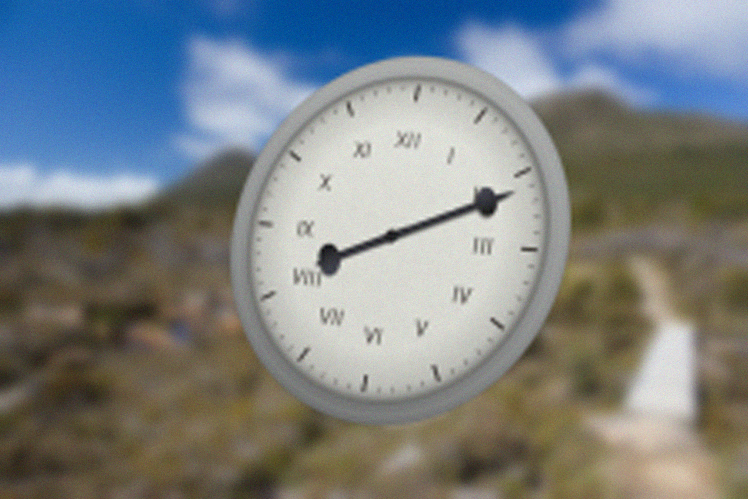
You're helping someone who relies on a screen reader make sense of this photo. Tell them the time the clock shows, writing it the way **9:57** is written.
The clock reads **8:11**
